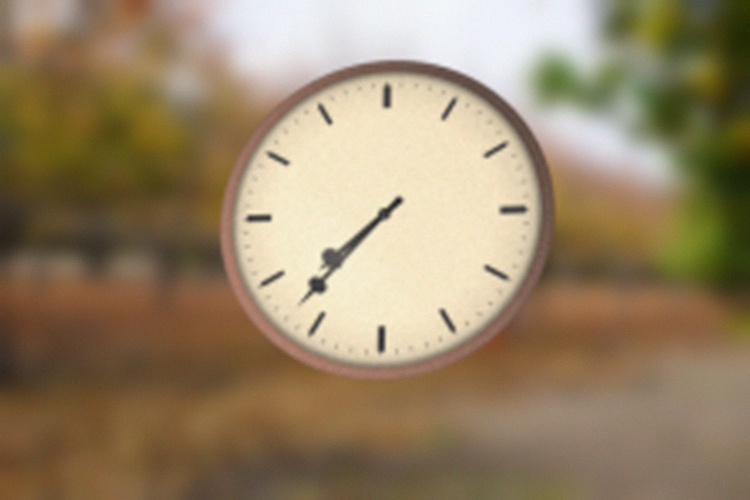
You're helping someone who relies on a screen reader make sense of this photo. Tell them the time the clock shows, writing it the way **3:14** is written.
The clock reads **7:37**
